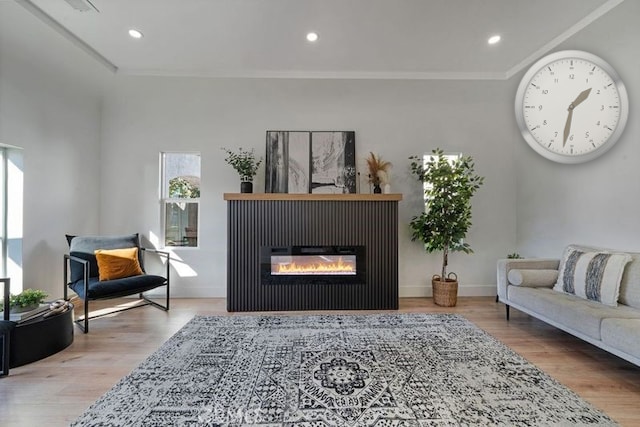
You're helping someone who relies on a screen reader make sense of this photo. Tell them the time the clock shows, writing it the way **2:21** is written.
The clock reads **1:32**
